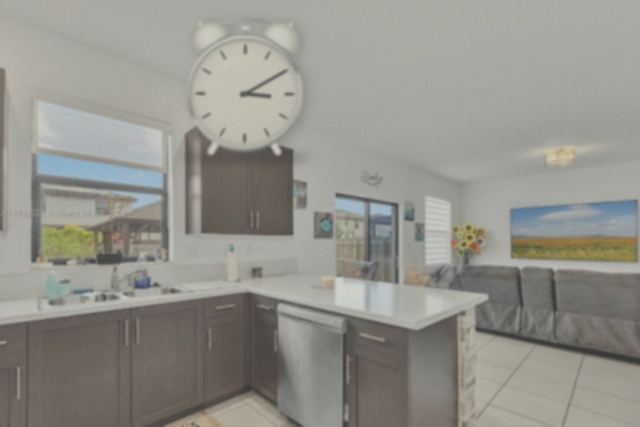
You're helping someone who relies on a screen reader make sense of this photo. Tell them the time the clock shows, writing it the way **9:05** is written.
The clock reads **3:10**
